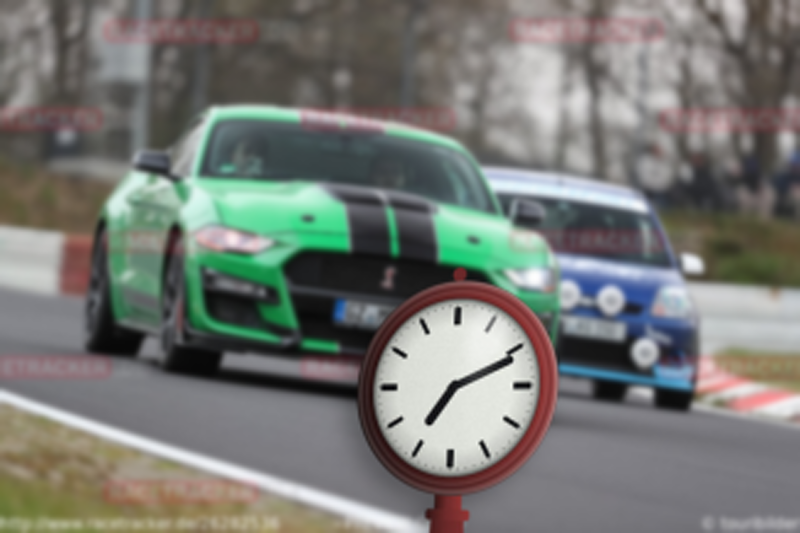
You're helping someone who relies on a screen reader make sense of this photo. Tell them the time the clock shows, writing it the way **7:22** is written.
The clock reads **7:11**
